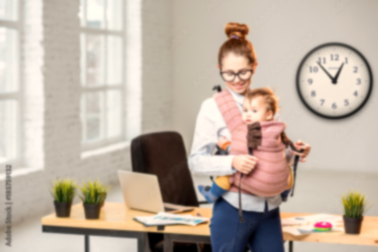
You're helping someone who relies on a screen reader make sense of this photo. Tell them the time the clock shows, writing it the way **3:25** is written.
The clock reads **12:53**
